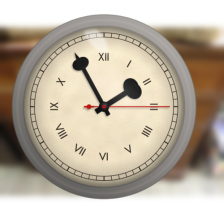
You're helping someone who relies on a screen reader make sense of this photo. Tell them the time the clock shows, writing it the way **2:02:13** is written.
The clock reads **1:55:15**
